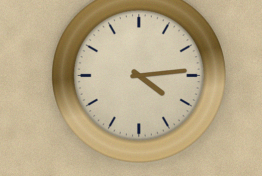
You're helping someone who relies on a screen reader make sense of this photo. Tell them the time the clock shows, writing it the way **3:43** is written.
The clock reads **4:14**
